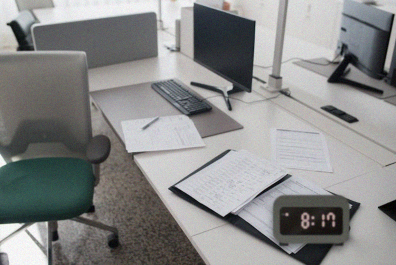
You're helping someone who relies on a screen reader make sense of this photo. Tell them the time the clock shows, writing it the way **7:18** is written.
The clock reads **8:17**
